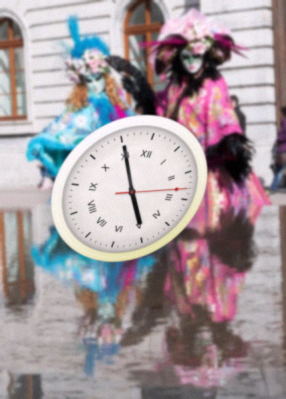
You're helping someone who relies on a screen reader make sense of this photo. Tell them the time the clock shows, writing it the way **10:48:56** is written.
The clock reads **4:55:13**
